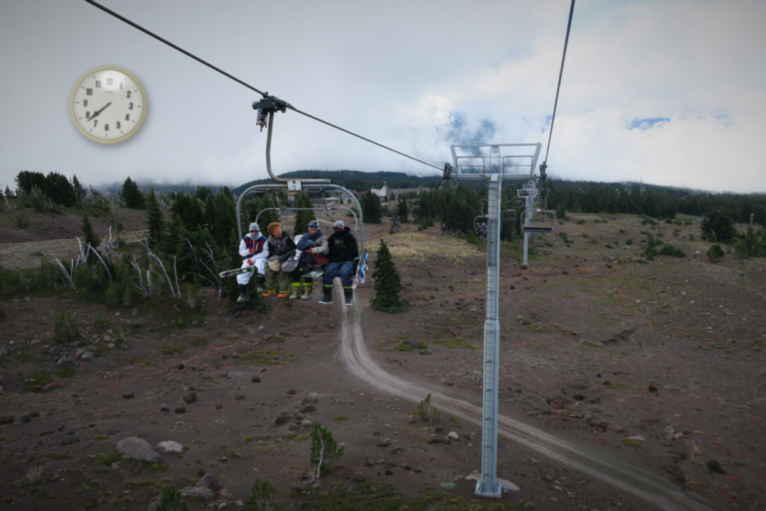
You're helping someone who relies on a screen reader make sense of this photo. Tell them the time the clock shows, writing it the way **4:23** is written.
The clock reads **7:38**
